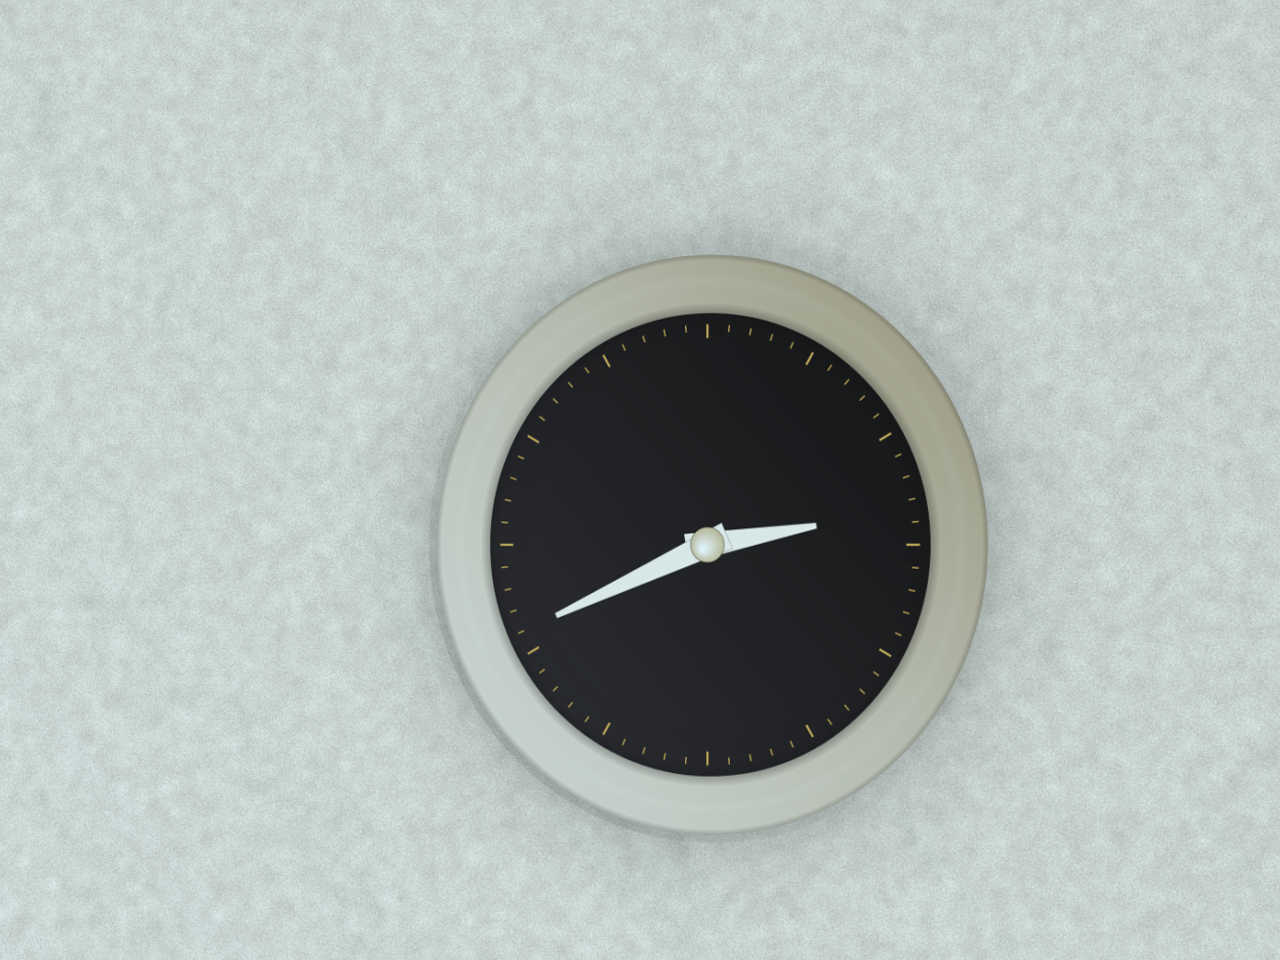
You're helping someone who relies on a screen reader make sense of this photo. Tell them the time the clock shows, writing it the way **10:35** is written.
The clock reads **2:41**
